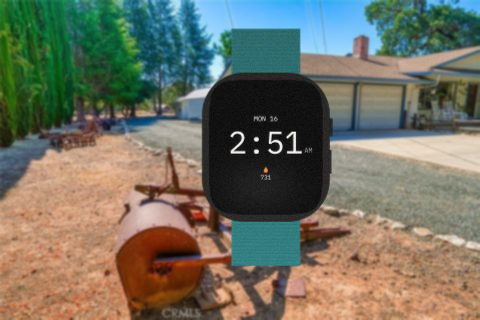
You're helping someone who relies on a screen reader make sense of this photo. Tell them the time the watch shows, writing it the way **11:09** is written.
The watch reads **2:51**
